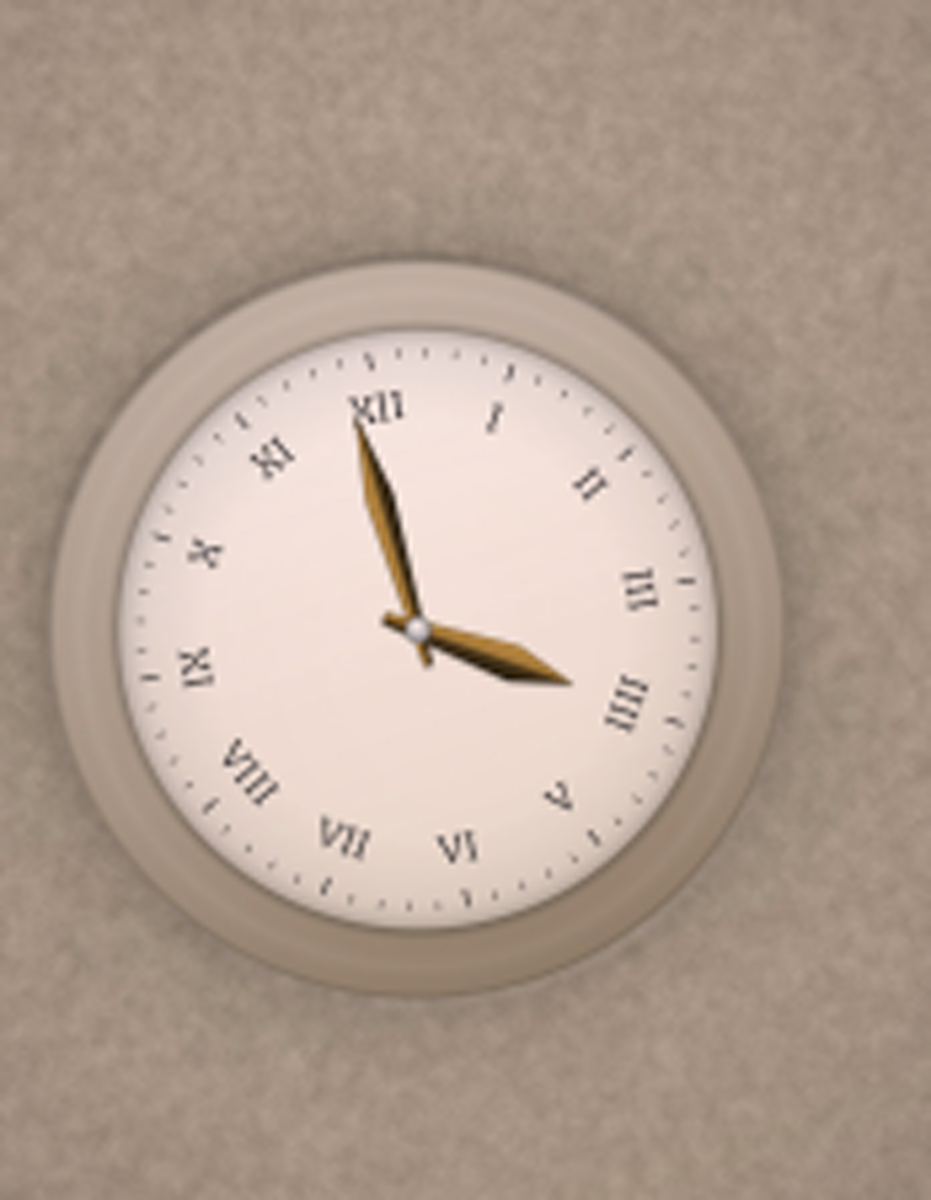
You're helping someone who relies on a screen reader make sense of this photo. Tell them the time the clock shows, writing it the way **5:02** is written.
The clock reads **3:59**
